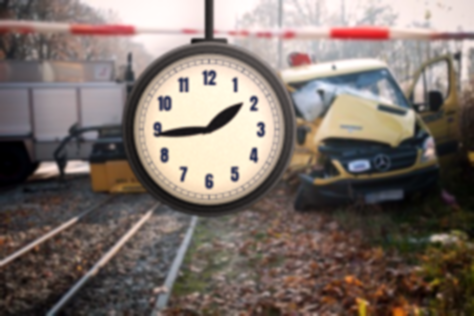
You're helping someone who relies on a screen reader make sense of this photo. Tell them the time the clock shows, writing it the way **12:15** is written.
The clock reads **1:44**
